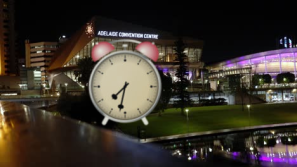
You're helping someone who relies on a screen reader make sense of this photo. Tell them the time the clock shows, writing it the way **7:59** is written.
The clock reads **7:32**
